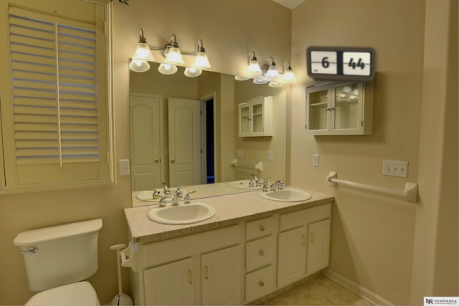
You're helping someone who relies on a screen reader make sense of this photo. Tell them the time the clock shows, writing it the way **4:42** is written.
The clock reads **6:44**
